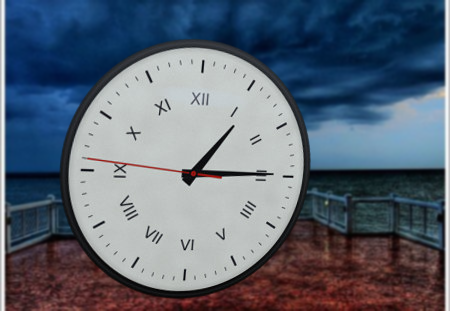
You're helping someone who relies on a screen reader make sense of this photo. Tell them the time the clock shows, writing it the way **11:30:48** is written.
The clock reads **1:14:46**
